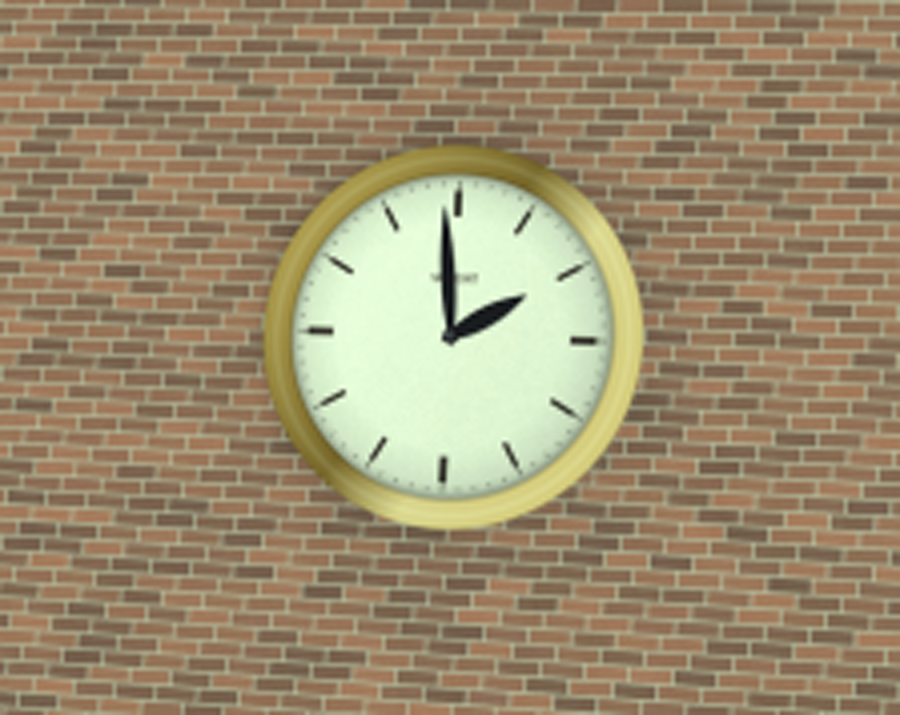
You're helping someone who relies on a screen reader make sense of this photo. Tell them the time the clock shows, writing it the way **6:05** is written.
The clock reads **1:59**
